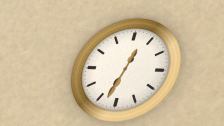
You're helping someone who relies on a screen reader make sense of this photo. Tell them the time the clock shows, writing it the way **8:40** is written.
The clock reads **12:33**
